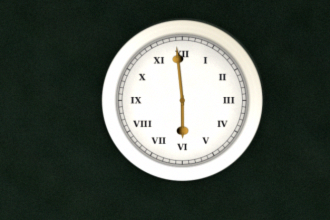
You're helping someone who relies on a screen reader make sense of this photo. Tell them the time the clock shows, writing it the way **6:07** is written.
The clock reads **5:59**
